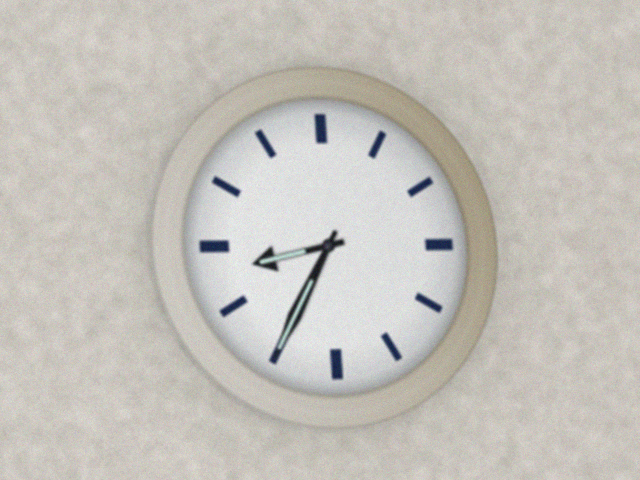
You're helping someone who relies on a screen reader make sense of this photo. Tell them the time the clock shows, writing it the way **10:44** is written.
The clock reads **8:35**
